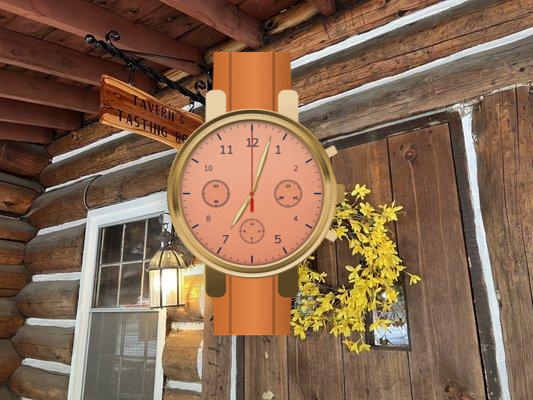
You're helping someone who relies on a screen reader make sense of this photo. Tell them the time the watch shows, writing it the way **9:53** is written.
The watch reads **7:03**
